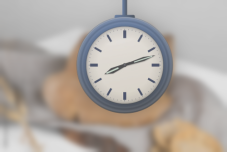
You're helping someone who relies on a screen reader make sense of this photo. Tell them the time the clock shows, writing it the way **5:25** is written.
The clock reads **8:12**
